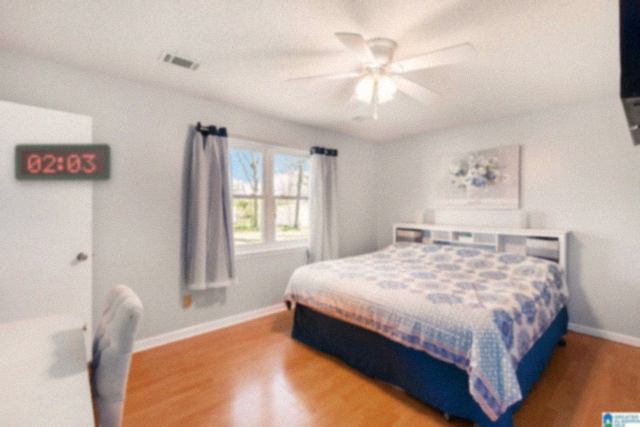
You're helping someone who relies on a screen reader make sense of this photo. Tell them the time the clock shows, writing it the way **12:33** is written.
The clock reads **2:03**
